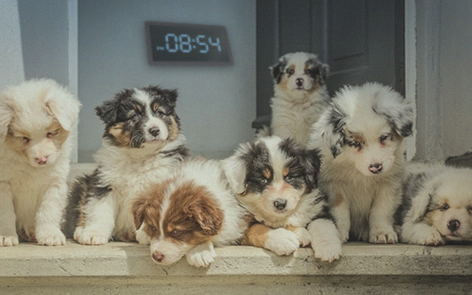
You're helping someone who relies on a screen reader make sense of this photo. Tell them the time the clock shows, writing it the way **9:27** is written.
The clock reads **8:54**
